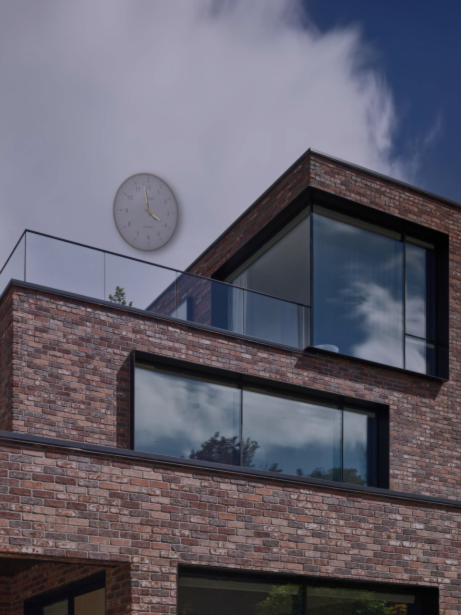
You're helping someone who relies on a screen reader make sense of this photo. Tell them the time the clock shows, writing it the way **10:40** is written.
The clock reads **3:58**
